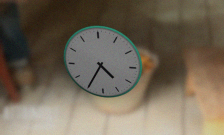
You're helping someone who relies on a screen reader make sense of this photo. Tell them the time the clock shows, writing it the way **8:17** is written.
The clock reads **4:35**
